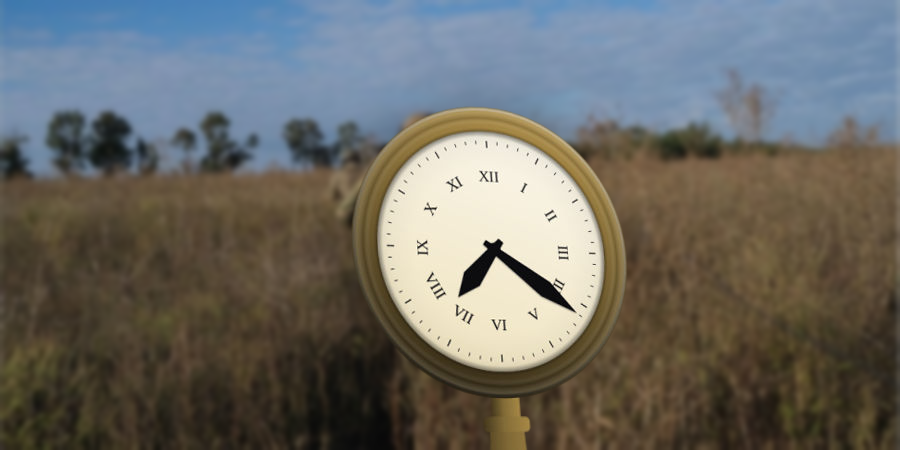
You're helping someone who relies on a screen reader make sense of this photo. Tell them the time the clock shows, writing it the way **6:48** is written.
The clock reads **7:21**
